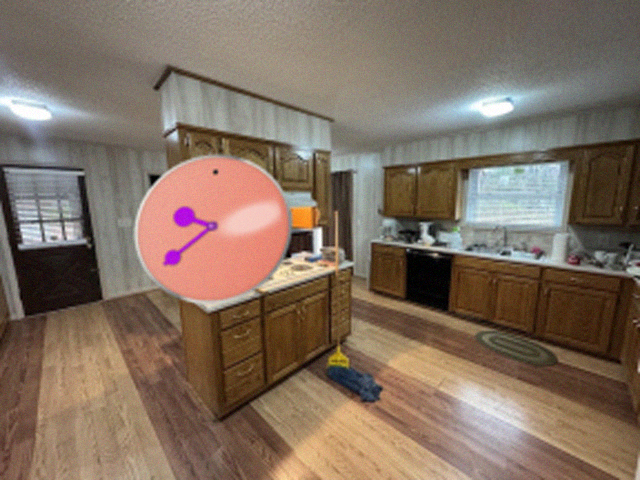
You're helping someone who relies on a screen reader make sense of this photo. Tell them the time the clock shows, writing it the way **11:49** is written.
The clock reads **9:38**
